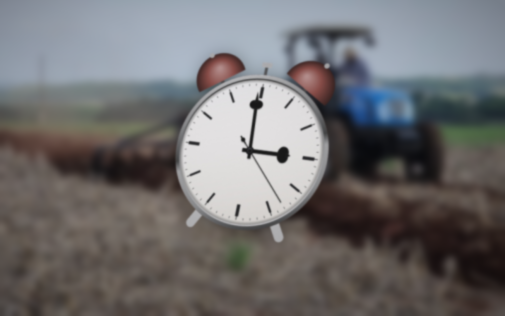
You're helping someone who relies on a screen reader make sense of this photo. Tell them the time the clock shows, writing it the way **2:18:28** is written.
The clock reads **2:59:23**
